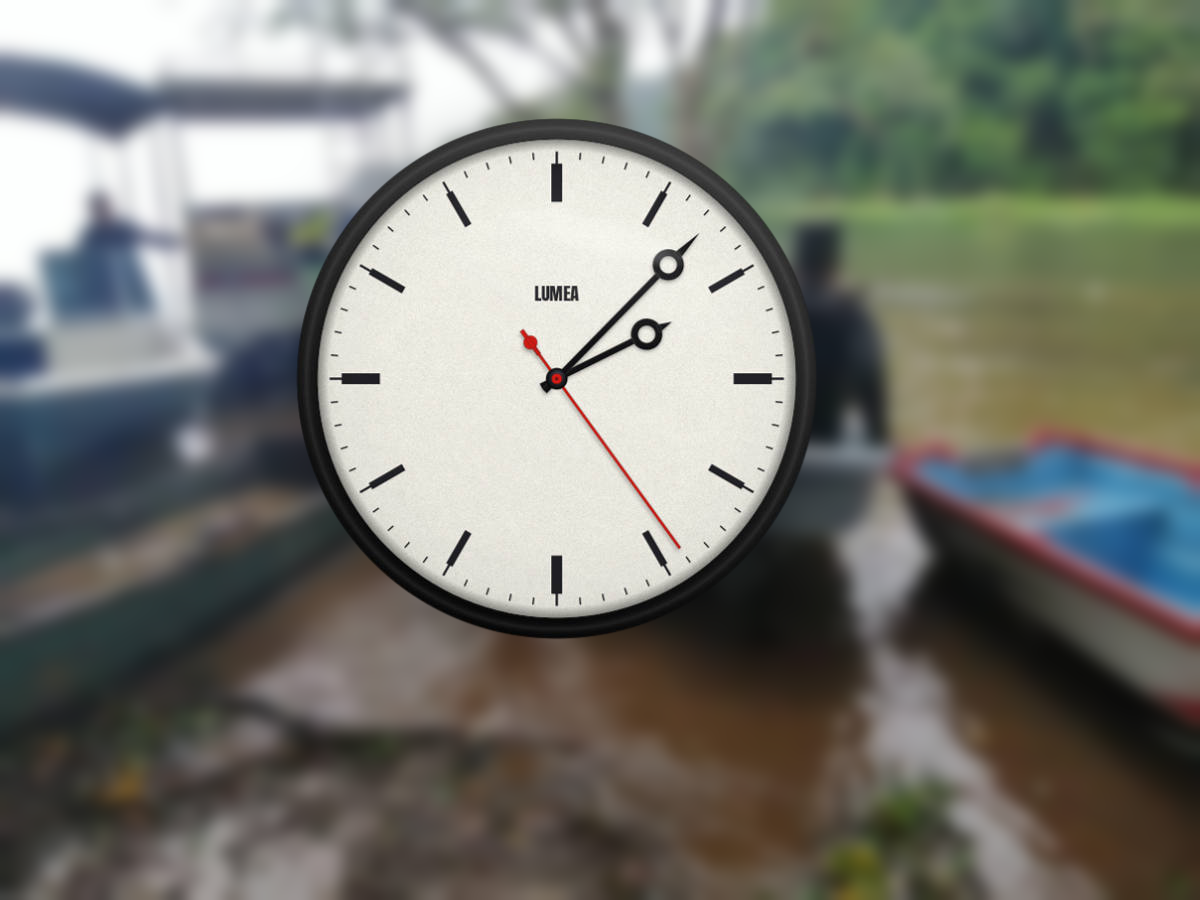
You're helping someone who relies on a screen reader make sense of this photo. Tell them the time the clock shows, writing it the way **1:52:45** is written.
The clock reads **2:07:24**
